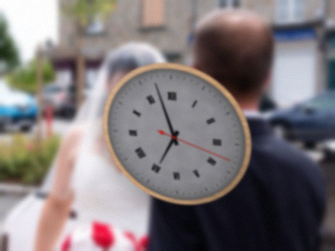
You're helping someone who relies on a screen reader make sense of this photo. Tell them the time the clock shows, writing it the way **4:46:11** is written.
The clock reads **6:57:18**
